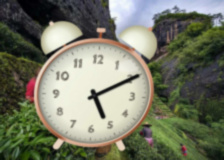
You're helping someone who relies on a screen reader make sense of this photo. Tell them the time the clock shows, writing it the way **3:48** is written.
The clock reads **5:10**
